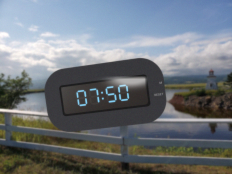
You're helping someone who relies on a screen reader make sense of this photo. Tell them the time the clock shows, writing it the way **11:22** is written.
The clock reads **7:50**
